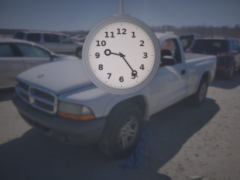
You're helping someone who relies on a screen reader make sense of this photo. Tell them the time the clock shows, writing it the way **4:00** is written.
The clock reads **9:24**
